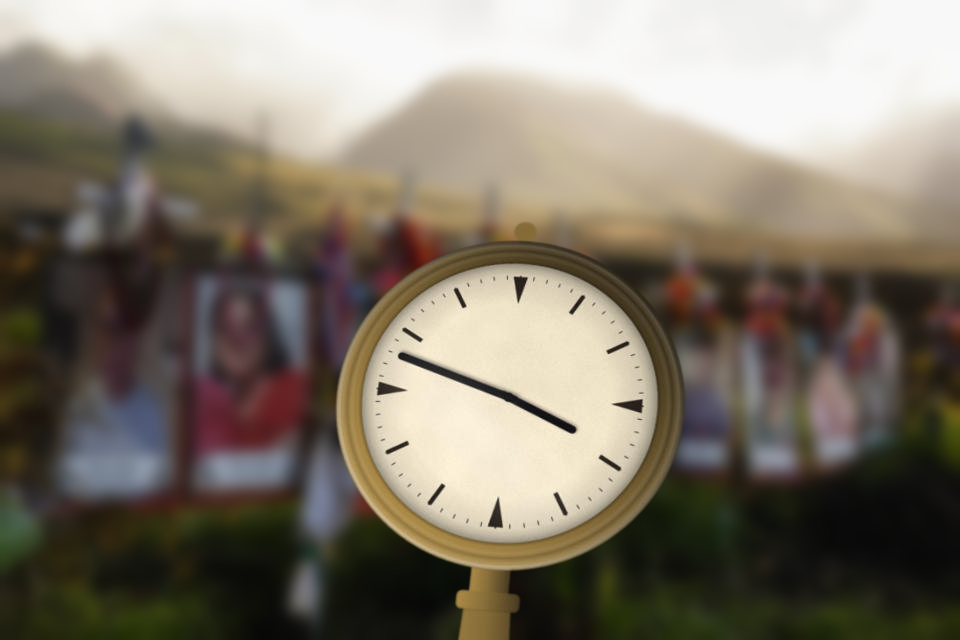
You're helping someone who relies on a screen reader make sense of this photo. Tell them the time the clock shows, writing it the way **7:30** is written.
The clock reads **3:48**
